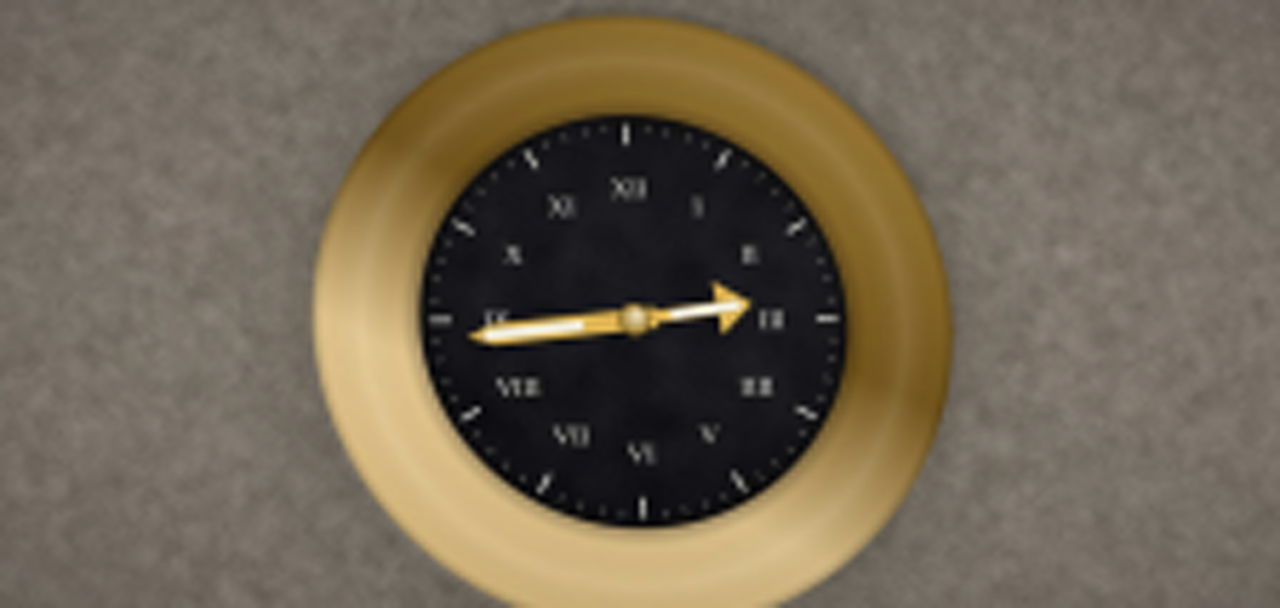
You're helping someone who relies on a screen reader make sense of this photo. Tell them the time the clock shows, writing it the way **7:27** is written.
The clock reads **2:44**
